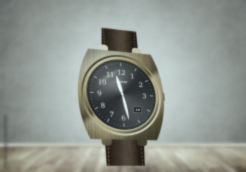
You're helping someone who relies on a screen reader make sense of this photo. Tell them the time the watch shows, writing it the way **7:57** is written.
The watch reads **11:28**
